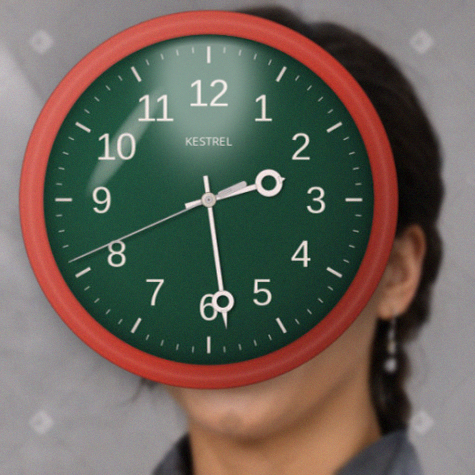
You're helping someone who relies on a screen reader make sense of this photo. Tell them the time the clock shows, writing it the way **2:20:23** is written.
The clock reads **2:28:41**
